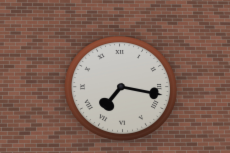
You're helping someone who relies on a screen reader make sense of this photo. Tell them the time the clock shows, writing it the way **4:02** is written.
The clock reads **7:17**
